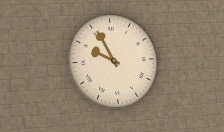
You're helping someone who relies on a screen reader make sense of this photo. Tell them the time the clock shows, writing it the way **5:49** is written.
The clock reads **9:56**
